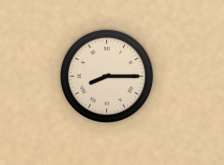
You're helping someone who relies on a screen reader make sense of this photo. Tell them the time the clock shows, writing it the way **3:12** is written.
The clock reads **8:15**
